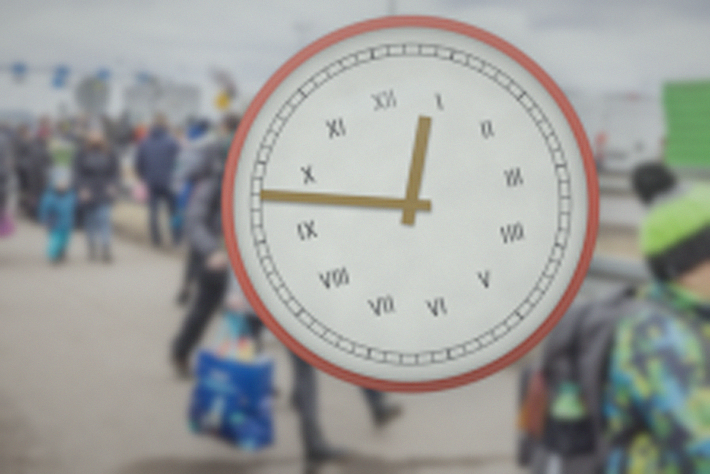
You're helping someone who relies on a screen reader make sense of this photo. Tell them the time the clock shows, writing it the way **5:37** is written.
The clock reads **12:48**
